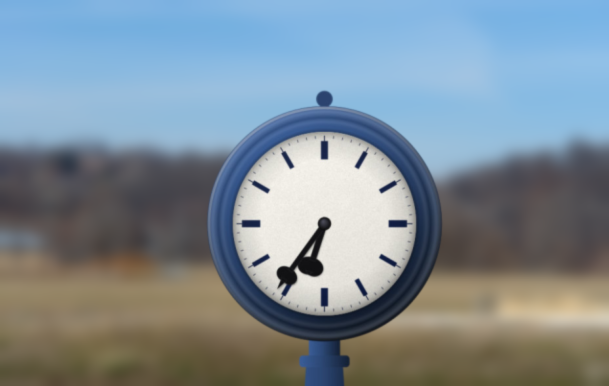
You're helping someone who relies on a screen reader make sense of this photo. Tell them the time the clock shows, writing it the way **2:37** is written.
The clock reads **6:36**
